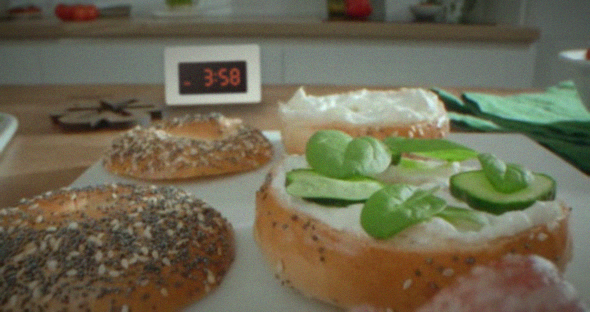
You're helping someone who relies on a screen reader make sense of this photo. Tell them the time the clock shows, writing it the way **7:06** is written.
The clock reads **3:58**
